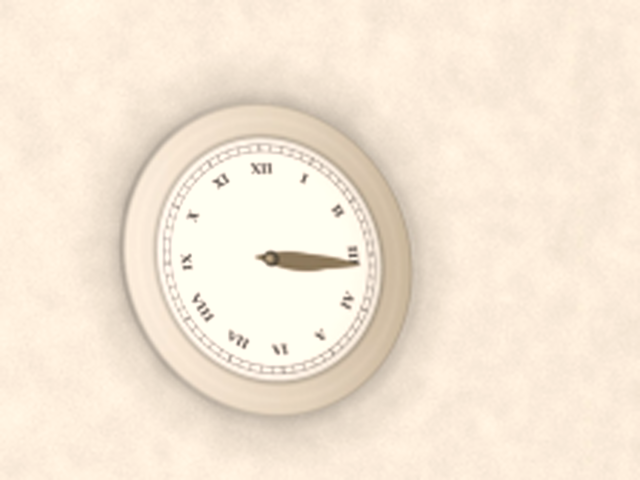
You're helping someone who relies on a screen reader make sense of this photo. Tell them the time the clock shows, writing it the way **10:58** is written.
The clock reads **3:16**
